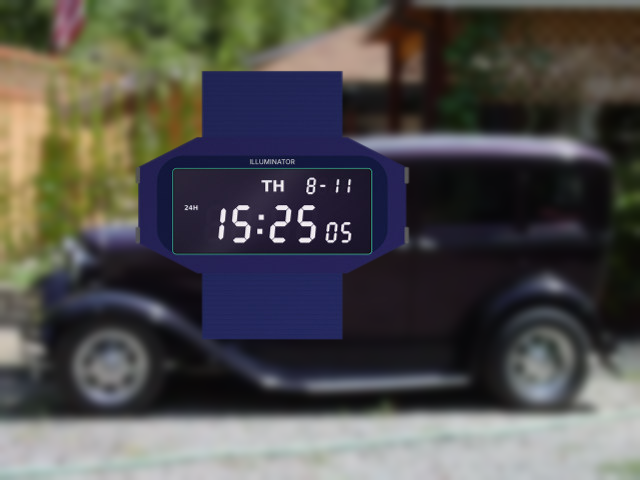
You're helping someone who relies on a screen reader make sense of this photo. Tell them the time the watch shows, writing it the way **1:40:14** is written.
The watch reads **15:25:05**
